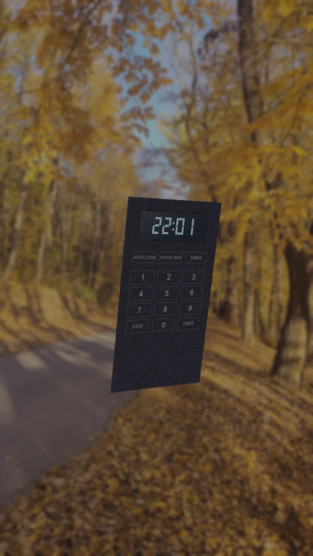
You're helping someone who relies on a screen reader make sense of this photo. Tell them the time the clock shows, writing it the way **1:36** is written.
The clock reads **22:01**
